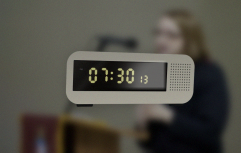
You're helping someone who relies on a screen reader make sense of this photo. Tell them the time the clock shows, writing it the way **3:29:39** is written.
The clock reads **7:30:13**
